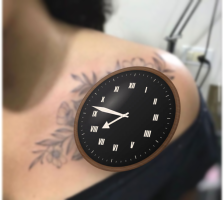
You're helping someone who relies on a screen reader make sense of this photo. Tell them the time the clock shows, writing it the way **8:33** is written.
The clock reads **7:47**
